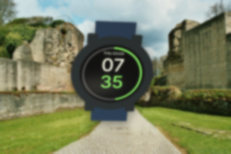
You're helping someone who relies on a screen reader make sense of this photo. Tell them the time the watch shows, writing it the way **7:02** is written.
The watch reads **7:35**
